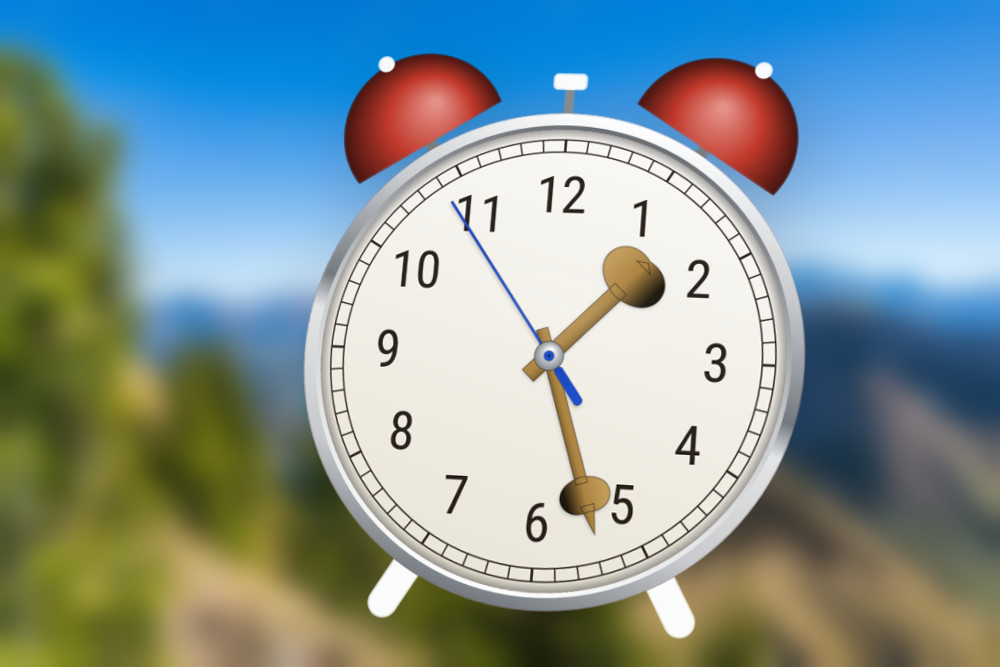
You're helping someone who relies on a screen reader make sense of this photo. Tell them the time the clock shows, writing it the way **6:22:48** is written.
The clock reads **1:26:54**
